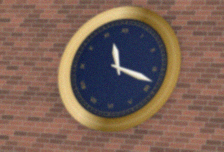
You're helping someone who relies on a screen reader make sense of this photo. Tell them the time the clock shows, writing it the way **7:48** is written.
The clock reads **11:18**
